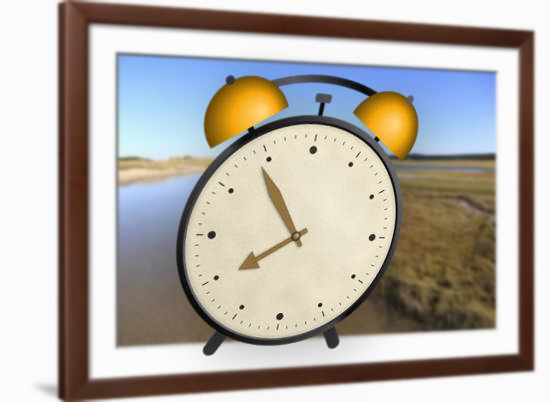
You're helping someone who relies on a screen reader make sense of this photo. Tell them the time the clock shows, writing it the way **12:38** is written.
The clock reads **7:54**
